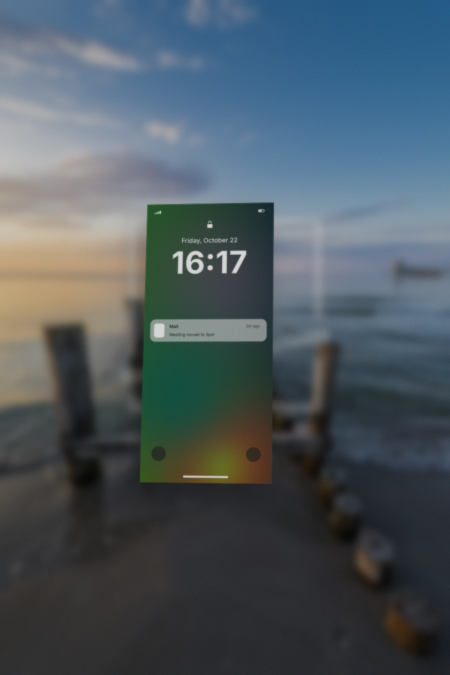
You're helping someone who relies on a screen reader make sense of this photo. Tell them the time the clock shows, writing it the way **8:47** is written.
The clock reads **16:17**
